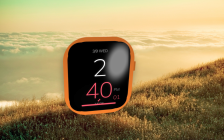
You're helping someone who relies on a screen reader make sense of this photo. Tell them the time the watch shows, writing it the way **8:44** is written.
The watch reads **2:40**
